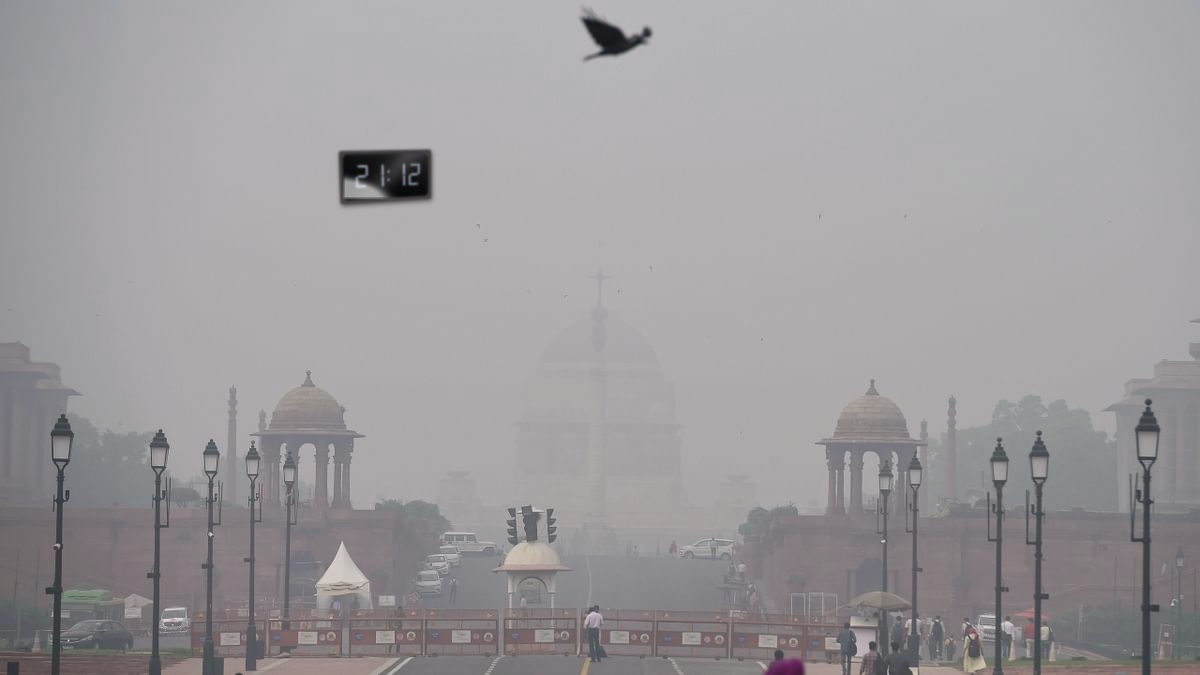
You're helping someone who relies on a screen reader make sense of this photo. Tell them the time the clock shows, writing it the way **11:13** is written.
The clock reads **21:12**
